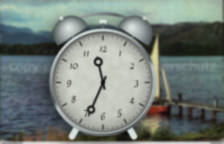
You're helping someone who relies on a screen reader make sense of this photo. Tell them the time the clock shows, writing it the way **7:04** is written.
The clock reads **11:34**
